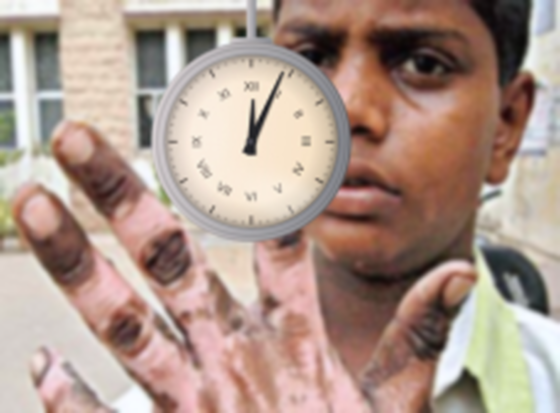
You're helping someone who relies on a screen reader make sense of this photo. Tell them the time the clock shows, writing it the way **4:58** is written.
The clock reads **12:04**
